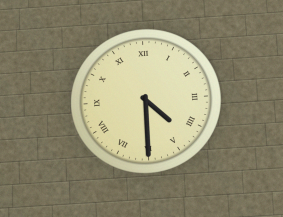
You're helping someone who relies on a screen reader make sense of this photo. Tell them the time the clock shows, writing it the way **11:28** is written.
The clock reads **4:30**
